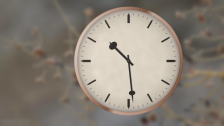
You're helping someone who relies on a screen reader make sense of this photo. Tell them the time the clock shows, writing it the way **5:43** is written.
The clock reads **10:29**
